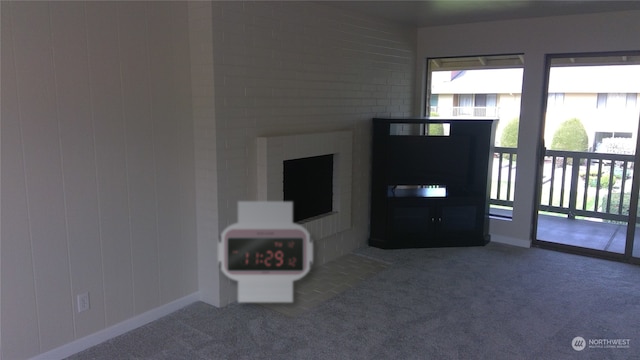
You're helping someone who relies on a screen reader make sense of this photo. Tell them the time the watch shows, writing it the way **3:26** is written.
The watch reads **11:29**
